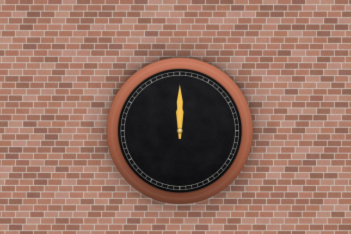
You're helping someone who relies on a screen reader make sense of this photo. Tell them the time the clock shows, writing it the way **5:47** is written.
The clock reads **12:00**
